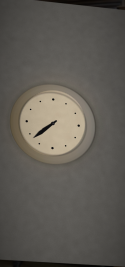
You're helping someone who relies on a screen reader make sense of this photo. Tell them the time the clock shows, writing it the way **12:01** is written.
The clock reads **7:38**
